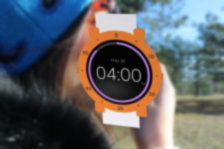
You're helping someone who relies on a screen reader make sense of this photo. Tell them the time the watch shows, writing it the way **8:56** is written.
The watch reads **4:00**
